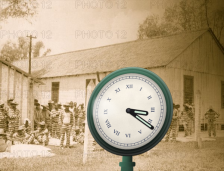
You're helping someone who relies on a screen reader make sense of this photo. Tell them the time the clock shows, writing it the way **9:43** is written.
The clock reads **3:21**
